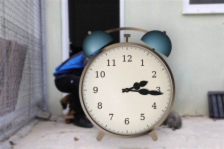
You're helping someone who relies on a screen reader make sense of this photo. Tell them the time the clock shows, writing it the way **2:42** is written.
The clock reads **2:16**
